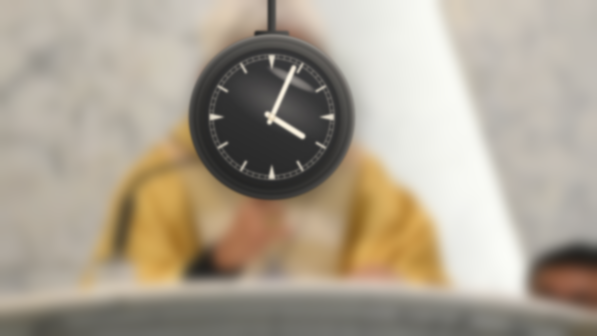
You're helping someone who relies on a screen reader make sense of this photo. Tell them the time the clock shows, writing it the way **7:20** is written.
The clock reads **4:04**
